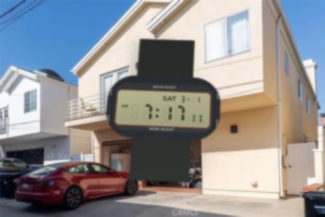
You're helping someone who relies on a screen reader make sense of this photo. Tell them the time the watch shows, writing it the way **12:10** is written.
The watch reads **7:17**
